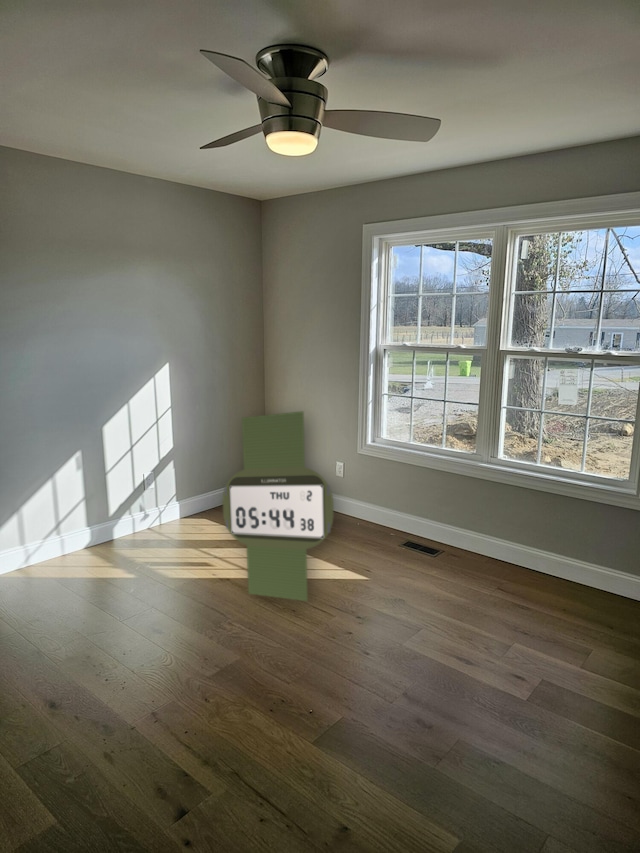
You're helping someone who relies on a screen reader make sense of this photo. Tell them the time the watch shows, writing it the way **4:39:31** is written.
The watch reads **5:44:38**
